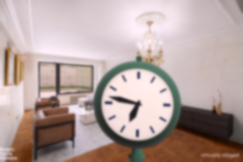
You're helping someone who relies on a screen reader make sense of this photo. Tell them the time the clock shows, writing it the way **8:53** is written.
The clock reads **6:47**
